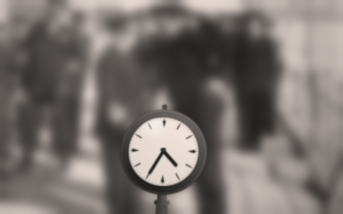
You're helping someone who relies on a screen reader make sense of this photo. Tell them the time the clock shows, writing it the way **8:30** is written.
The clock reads **4:35**
